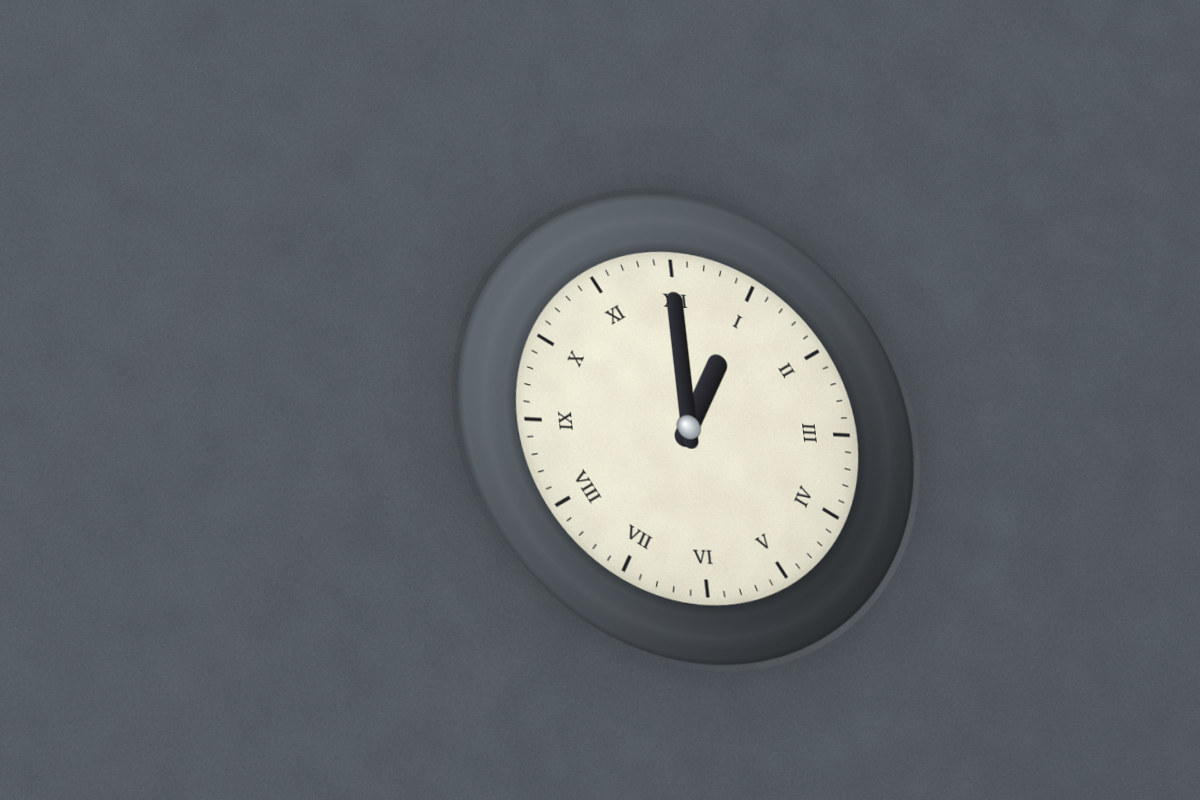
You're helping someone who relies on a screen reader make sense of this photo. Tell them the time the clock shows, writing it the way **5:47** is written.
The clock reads **1:00**
